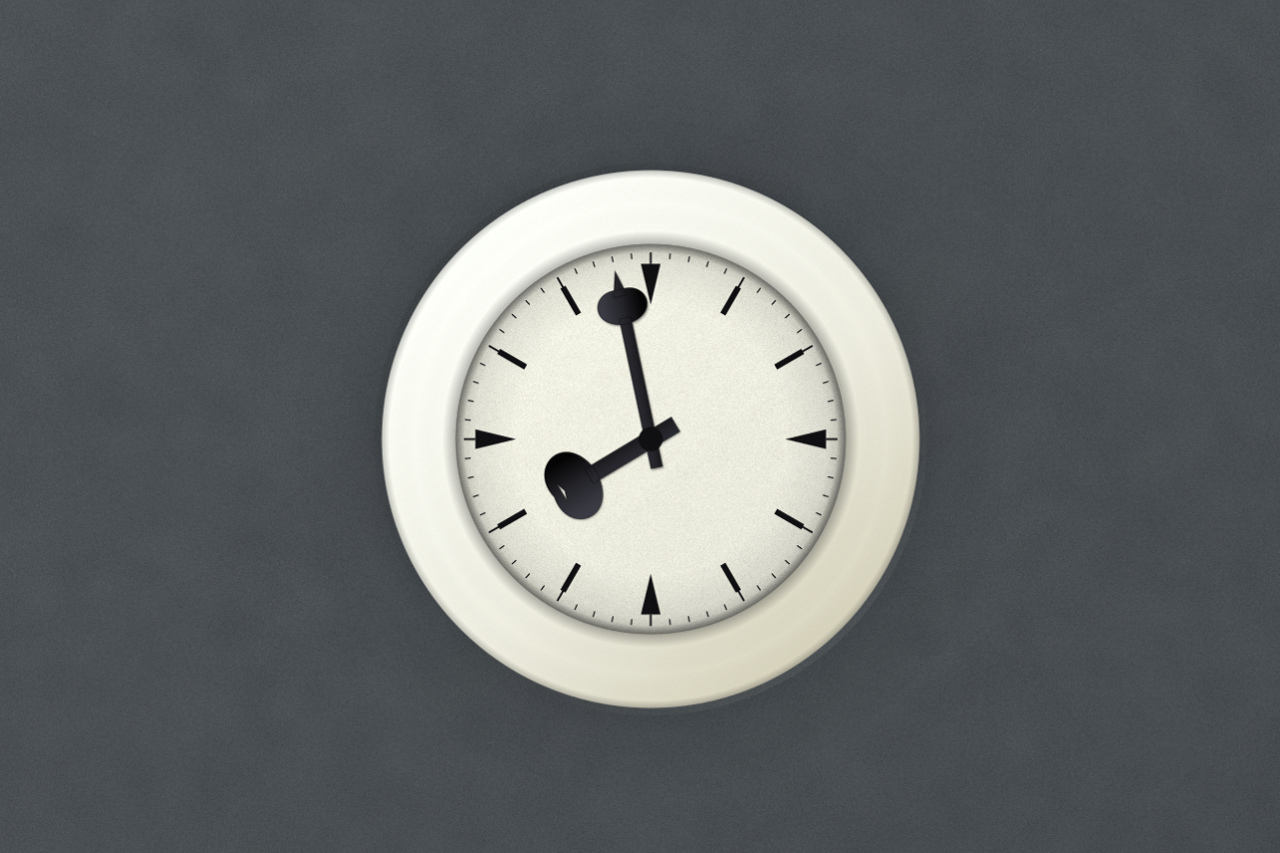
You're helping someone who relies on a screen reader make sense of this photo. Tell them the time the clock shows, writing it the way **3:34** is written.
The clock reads **7:58**
